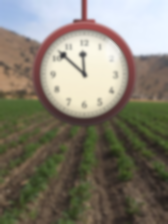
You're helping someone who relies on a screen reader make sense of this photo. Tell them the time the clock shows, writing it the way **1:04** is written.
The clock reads **11:52**
